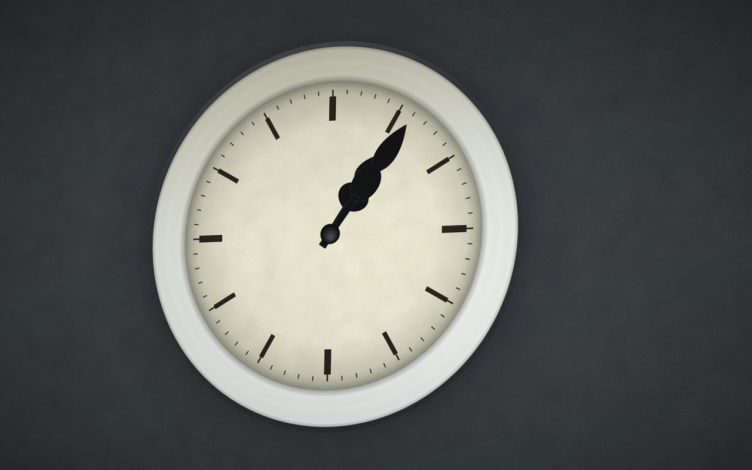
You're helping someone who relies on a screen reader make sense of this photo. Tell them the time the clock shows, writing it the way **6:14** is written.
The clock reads **1:06**
